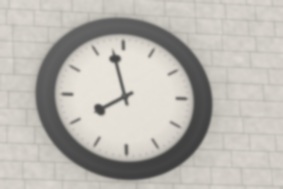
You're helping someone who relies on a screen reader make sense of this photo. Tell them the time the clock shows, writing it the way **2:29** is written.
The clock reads **7:58**
